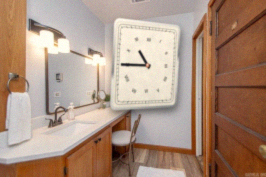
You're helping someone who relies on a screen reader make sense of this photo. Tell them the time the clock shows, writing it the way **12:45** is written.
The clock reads **10:45**
